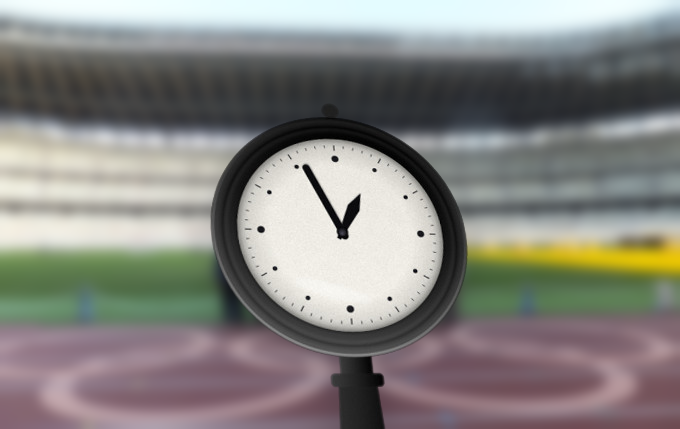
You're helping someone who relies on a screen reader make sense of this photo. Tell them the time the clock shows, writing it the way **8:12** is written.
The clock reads **12:56**
